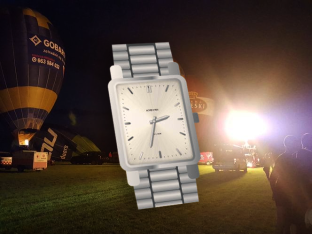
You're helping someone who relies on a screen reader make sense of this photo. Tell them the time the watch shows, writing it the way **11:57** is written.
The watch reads **2:33**
